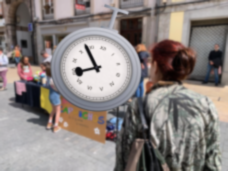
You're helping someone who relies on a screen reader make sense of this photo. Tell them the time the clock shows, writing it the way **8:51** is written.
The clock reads **7:53**
